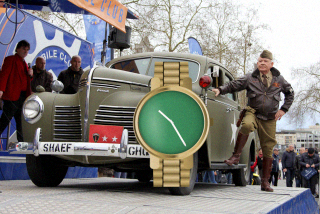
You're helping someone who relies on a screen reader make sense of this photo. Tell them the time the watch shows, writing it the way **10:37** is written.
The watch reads **10:25**
